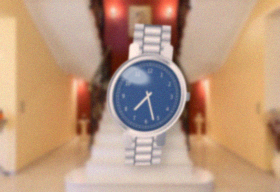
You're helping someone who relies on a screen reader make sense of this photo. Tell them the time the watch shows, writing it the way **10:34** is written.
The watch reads **7:27**
